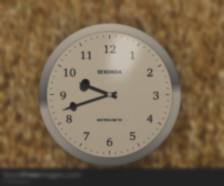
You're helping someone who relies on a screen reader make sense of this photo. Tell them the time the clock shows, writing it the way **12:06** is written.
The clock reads **9:42**
